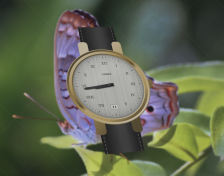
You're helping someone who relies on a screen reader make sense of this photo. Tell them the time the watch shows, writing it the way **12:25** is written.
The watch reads **8:44**
